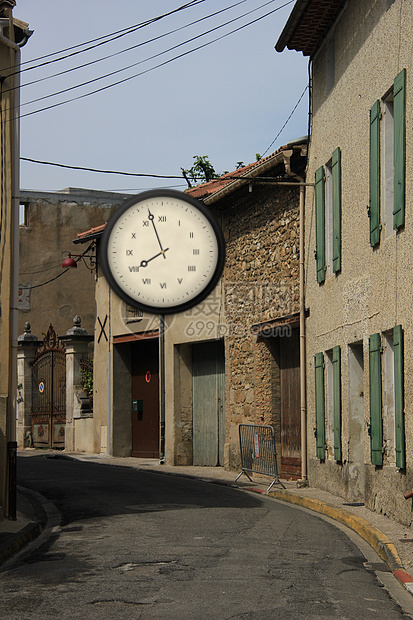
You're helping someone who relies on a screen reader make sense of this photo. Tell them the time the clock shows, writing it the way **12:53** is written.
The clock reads **7:57**
